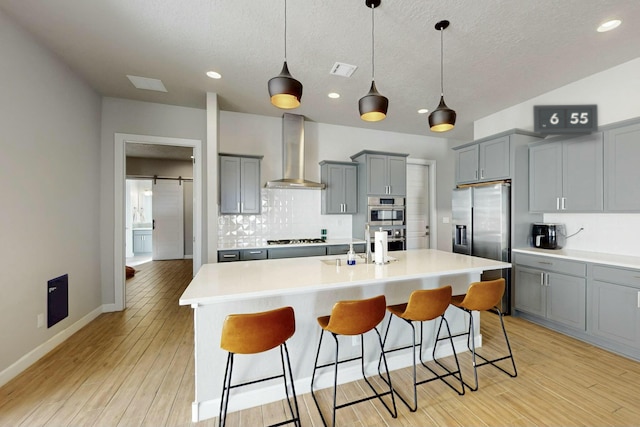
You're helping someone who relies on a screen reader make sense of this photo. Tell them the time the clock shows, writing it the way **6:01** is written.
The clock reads **6:55**
